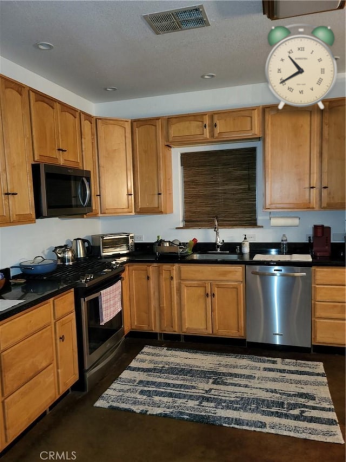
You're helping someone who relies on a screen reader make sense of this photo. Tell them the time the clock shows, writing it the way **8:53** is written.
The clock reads **10:40**
